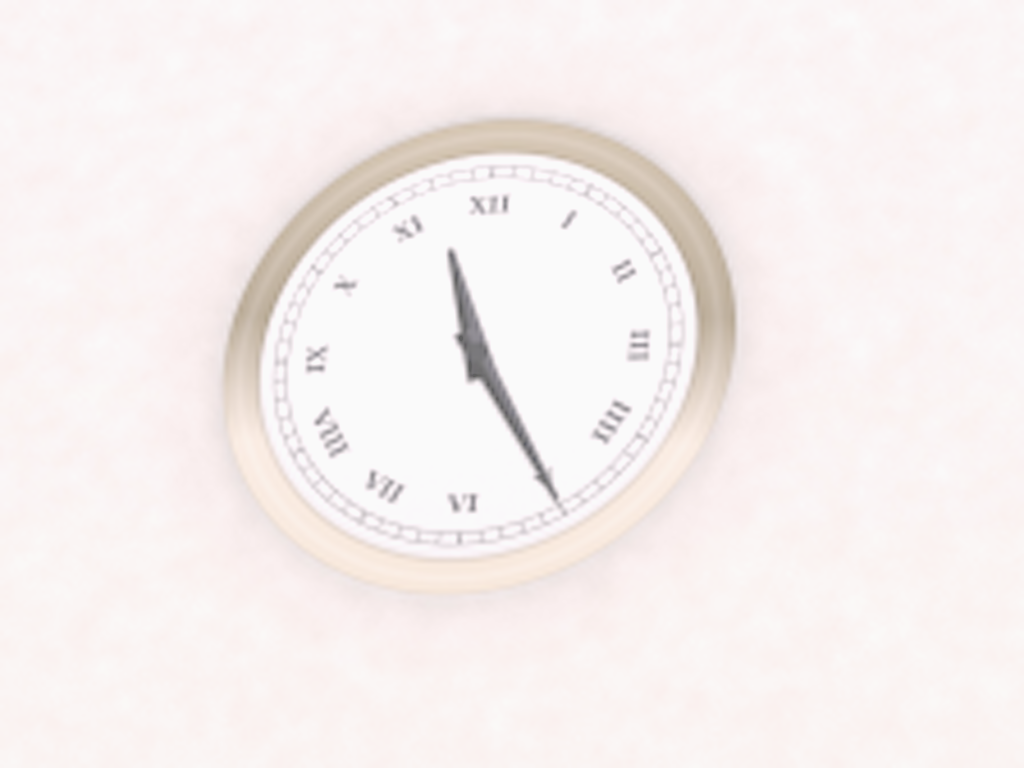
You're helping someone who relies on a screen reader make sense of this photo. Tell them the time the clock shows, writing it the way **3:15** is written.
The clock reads **11:25**
